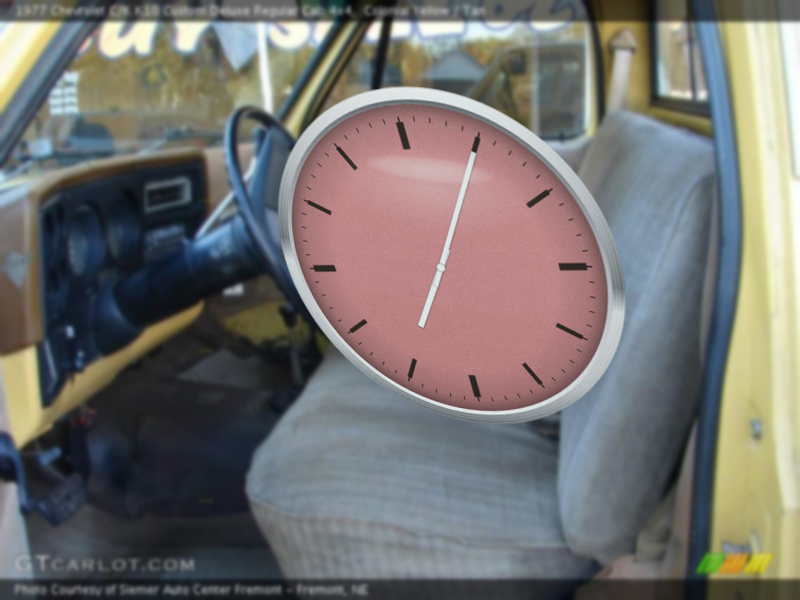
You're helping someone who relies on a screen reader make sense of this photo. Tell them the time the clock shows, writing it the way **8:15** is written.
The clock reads **7:05**
